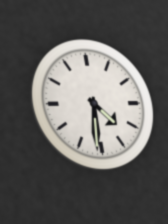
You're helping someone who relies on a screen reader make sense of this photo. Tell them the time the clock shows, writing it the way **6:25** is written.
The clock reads **4:31**
